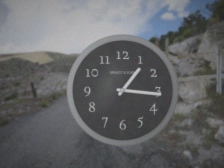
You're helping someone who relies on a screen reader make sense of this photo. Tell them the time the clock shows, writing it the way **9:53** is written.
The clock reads **1:16**
